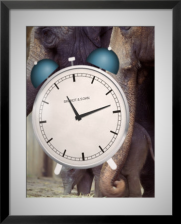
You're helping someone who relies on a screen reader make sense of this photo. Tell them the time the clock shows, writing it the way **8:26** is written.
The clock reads **11:13**
